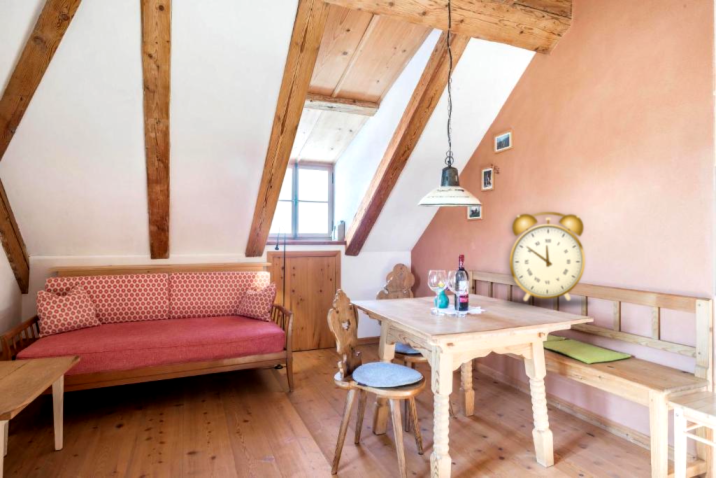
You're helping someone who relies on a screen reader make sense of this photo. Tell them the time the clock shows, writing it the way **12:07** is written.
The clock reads **11:51**
